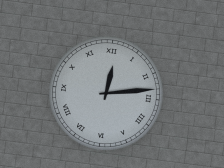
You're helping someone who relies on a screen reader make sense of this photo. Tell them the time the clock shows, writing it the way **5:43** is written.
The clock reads **12:13**
